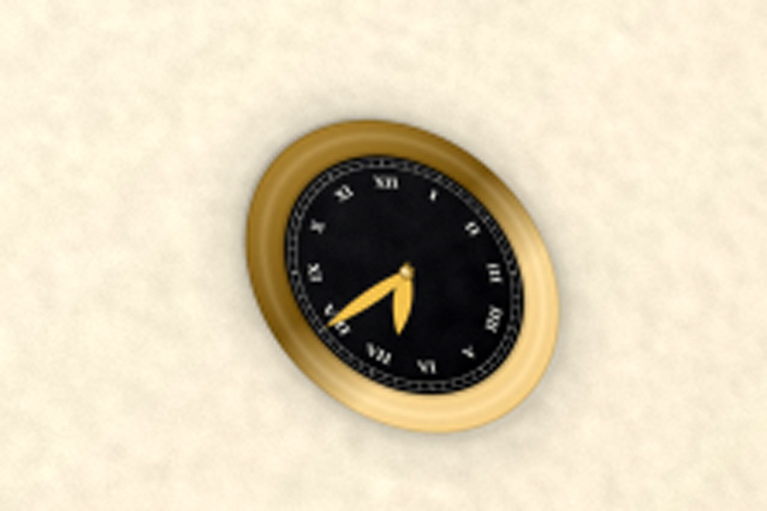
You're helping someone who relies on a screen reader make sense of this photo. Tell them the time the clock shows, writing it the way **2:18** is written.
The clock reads **6:40**
